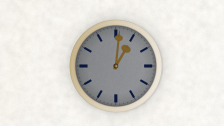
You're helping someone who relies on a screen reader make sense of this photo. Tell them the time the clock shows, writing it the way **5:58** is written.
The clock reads **1:01**
